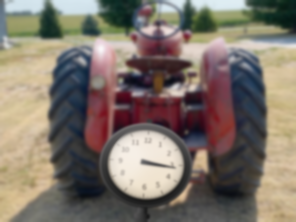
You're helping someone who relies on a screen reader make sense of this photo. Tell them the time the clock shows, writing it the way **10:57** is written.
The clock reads **3:16**
